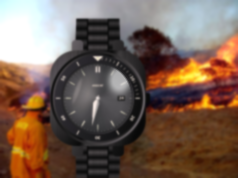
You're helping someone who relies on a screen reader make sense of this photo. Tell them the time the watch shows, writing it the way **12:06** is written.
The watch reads **6:32**
